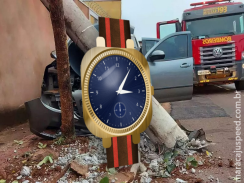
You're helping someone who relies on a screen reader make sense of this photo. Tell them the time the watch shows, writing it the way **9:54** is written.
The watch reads **3:06**
